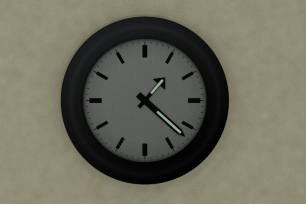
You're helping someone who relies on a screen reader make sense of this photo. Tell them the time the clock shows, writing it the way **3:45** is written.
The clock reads **1:22**
